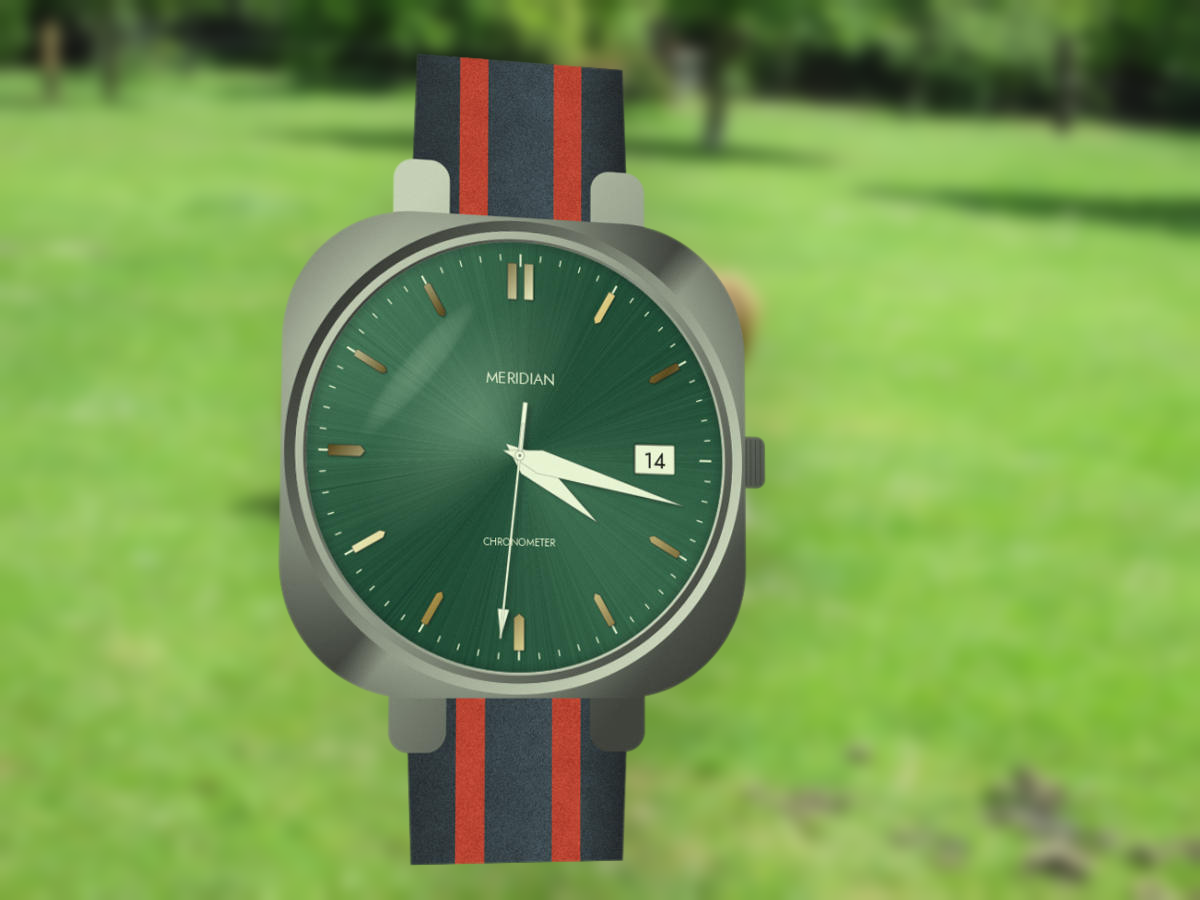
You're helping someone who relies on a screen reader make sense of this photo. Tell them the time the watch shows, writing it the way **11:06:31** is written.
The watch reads **4:17:31**
